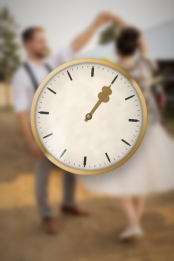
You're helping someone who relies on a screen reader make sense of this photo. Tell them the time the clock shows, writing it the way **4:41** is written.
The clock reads **1:05**
